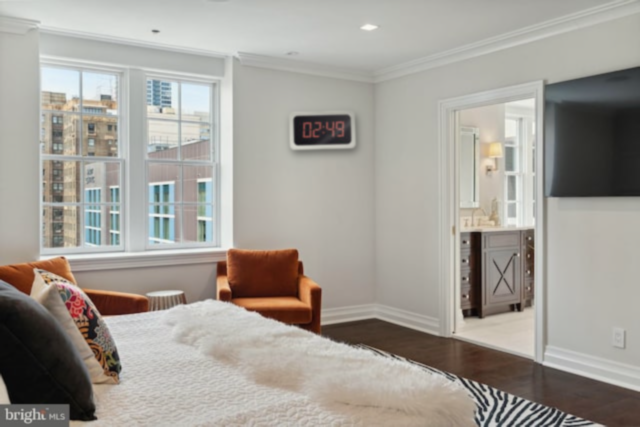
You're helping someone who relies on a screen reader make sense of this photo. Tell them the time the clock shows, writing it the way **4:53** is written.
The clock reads **2:49**
